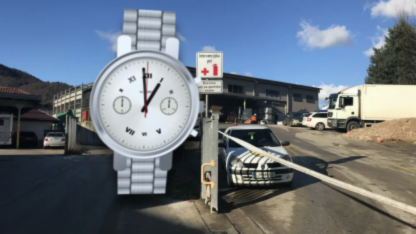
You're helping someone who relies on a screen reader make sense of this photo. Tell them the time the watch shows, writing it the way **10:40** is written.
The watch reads **12:59**
